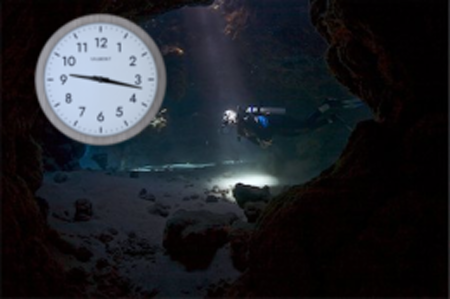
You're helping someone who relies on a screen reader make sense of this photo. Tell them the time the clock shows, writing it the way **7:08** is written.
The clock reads **9:17**
